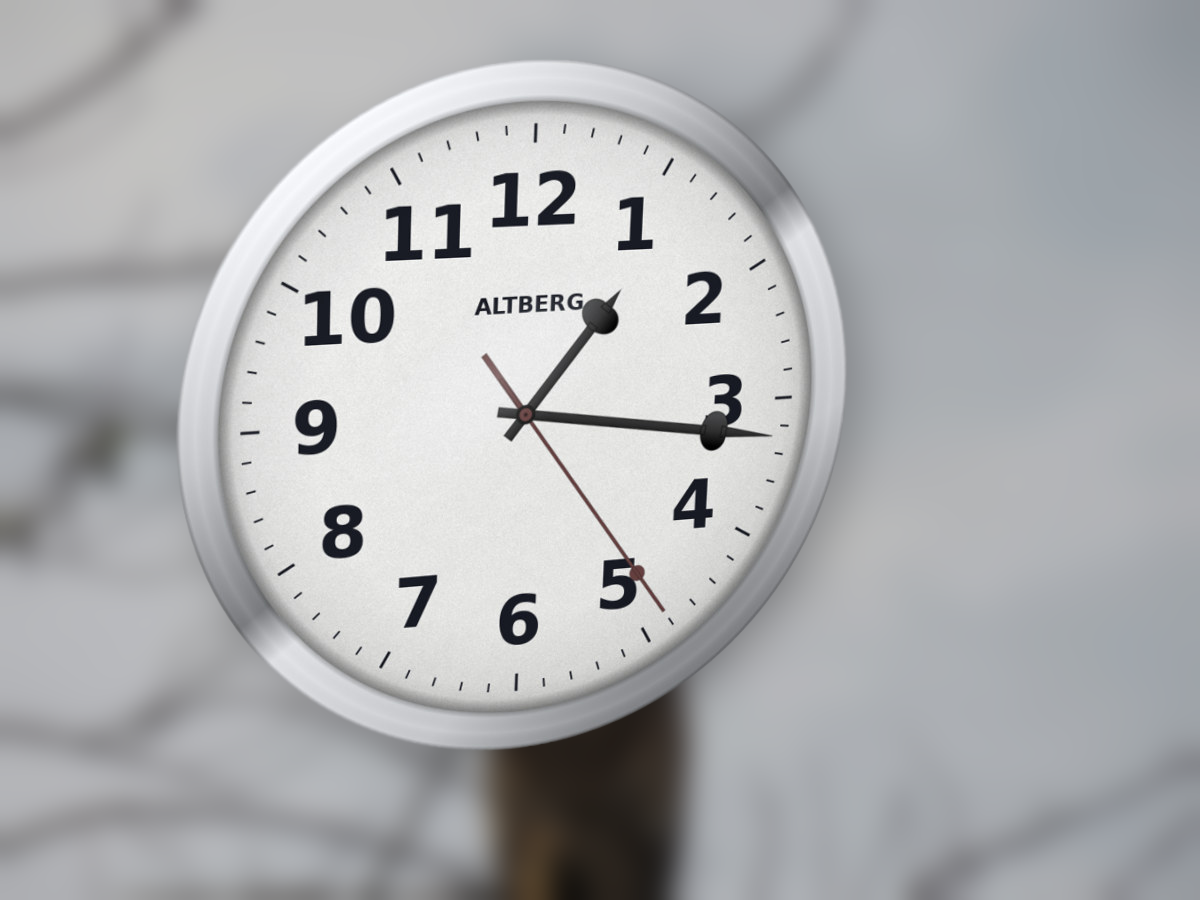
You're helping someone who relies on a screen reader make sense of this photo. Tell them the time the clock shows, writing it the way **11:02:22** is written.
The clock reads **1:16:24**
